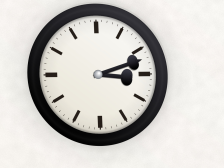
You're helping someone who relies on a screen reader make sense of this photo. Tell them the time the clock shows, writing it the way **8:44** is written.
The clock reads **3:12**
